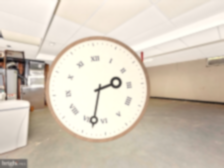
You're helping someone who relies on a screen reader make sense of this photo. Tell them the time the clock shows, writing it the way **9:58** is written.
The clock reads **2:33**
